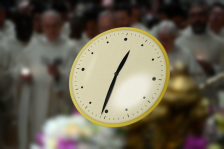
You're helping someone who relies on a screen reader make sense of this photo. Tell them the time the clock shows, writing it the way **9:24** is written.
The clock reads **12:31**
